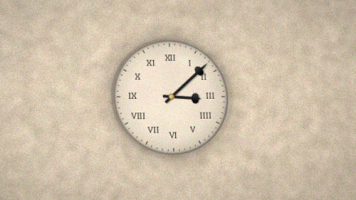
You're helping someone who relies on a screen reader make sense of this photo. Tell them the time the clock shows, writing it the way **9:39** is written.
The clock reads **3:08**
